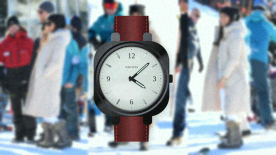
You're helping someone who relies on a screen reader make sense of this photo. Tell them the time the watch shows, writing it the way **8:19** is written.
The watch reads **4:08**
